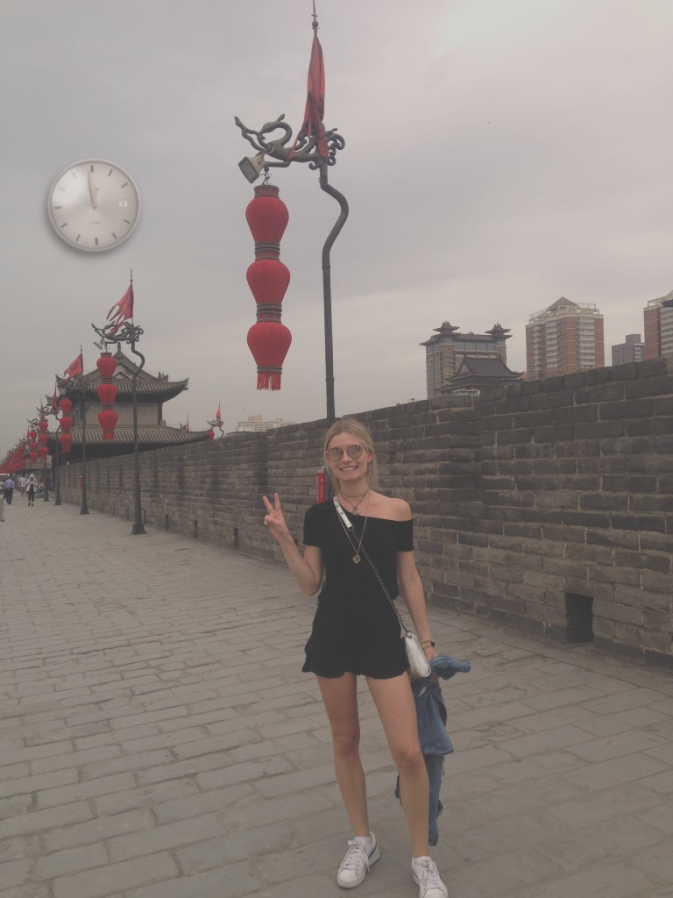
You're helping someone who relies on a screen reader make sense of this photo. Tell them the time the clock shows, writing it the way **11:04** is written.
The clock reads **11:59**
